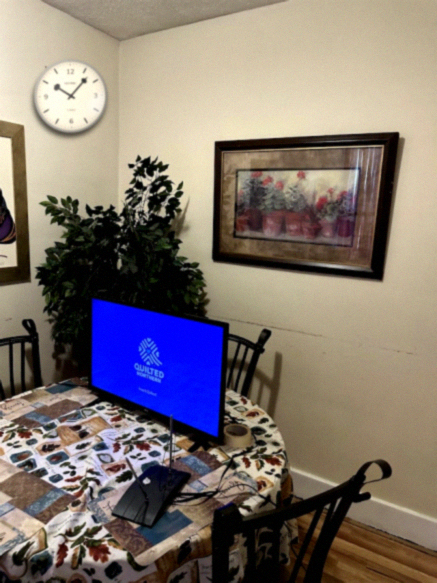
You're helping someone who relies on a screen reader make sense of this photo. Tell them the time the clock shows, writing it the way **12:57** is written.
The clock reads **10:07**
